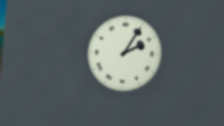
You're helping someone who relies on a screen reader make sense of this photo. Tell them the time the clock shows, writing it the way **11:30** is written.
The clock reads **2:05**
